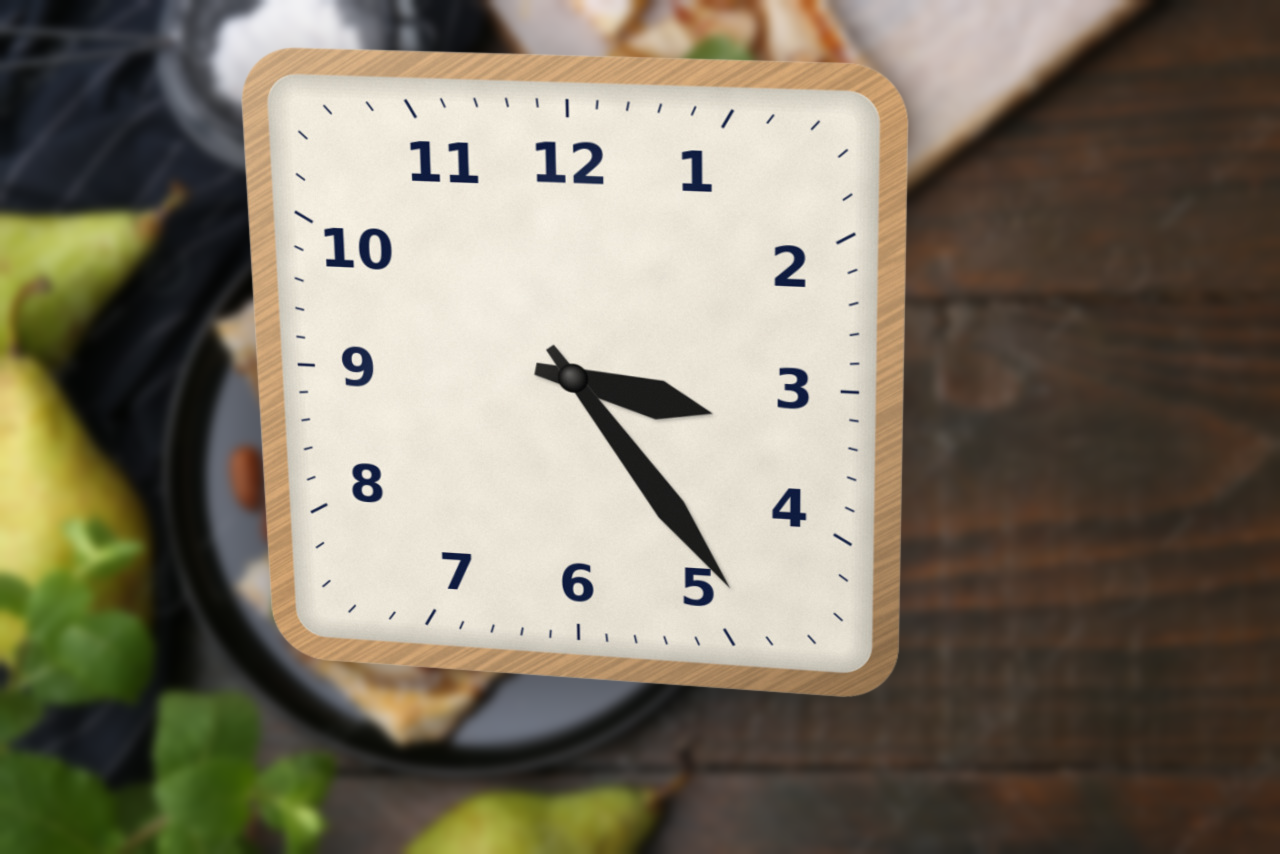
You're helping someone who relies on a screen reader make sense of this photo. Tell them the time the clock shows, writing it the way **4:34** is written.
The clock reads **3:24**
